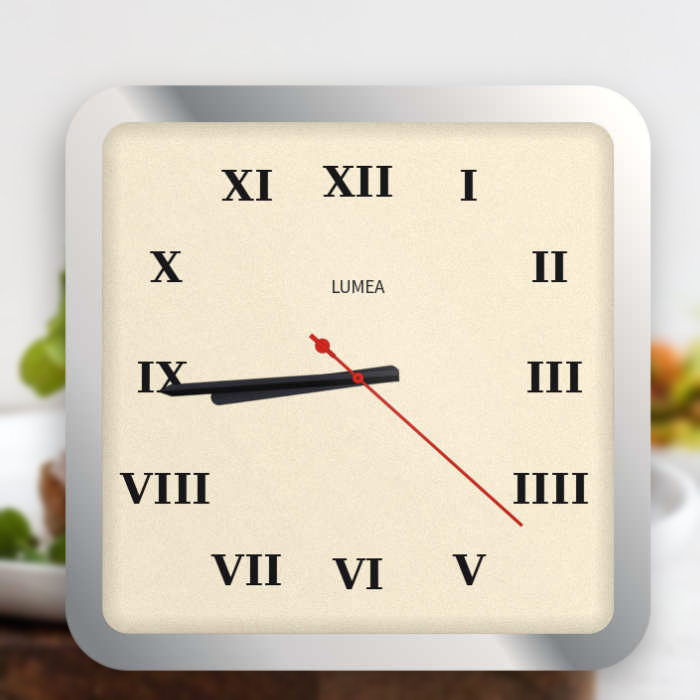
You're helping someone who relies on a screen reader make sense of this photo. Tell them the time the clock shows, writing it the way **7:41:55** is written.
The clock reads **8:44:22**
